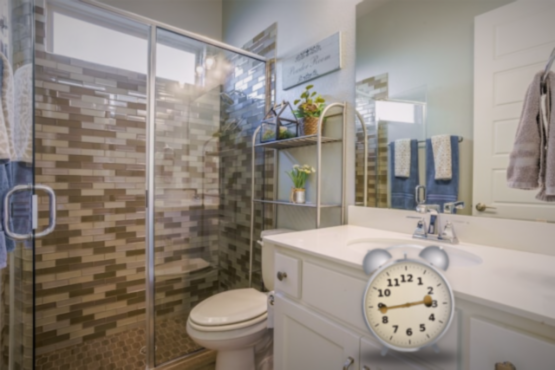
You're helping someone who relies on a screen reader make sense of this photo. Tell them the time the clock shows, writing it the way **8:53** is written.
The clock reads **2:44**
